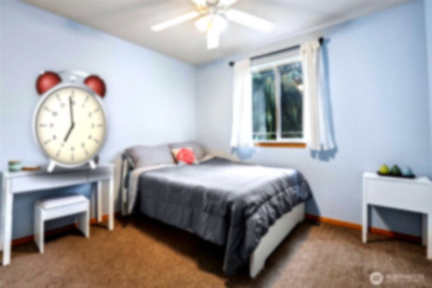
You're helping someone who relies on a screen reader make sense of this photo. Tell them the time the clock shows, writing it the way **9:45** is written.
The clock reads **6:59**
